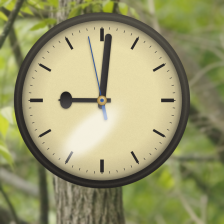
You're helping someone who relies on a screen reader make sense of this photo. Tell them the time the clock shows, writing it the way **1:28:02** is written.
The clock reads **9:00:58**
